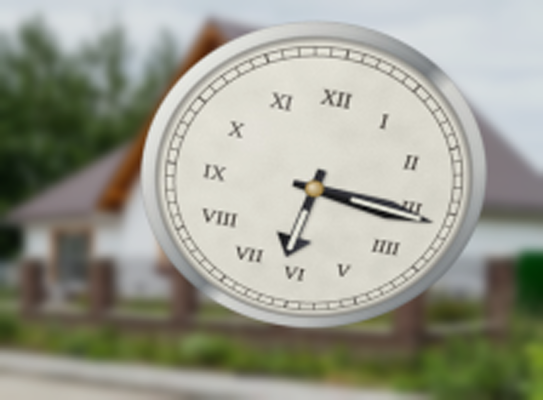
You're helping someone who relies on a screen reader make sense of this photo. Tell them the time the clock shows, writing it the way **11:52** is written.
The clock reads **6:16**
